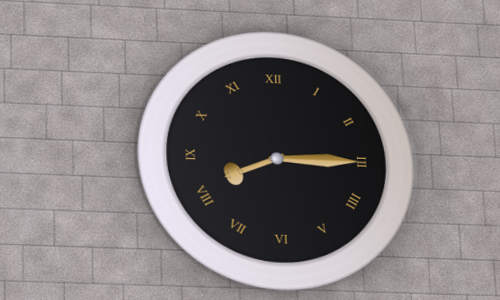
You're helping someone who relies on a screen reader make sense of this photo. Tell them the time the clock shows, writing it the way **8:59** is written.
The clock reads **8:15**
